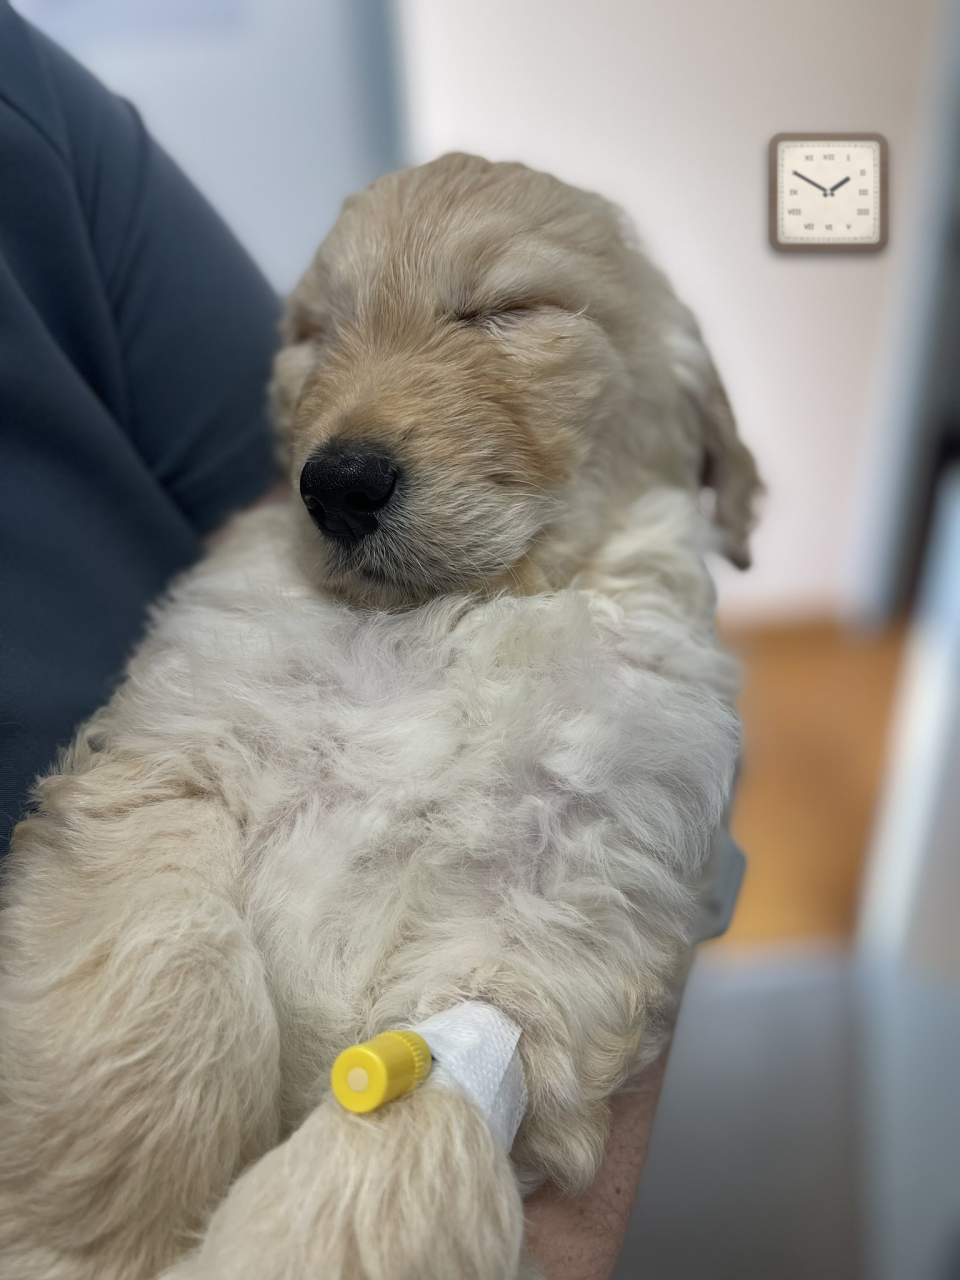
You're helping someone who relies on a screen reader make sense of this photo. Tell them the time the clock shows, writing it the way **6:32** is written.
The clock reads **1:50**
